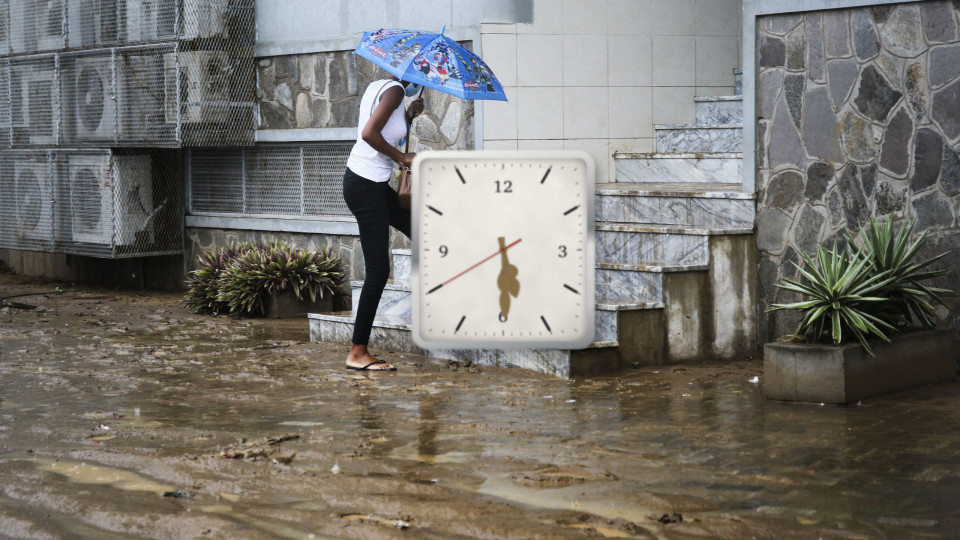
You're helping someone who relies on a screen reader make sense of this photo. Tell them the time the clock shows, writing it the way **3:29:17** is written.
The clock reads **5:29:40**
